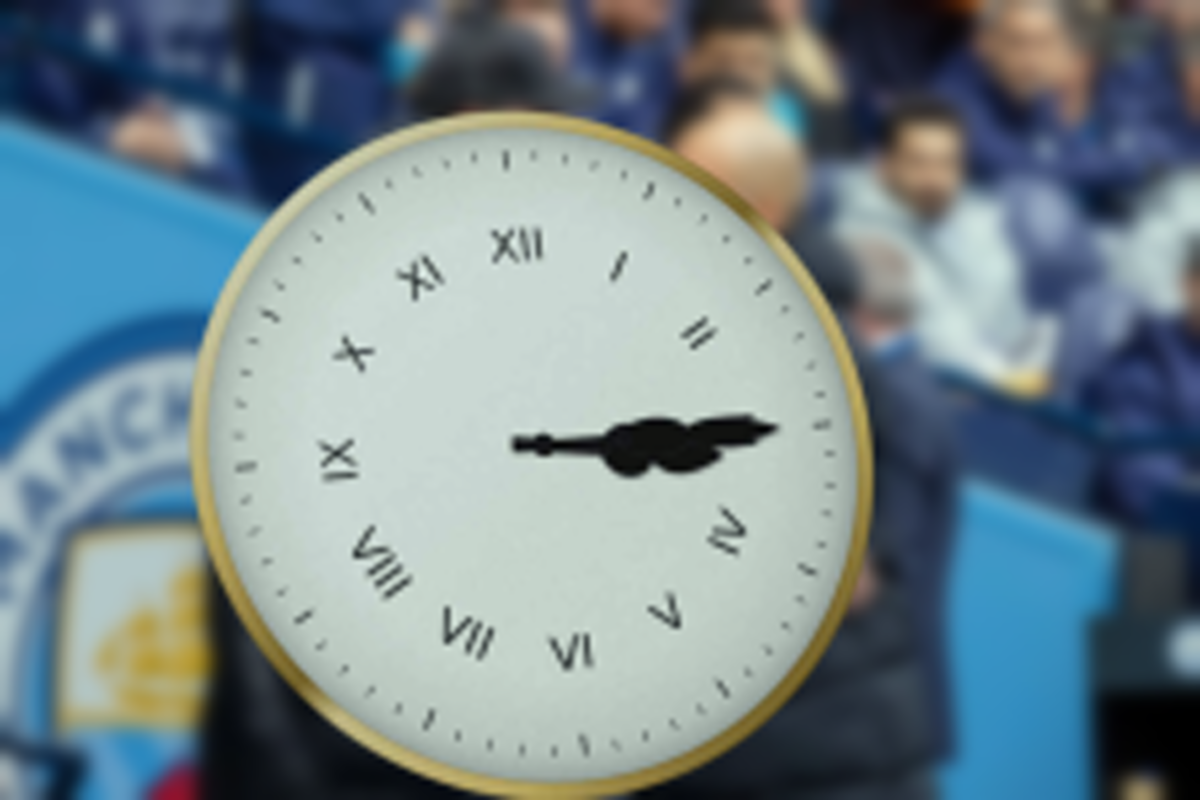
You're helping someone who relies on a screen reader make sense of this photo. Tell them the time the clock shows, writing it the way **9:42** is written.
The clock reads **3:15**
